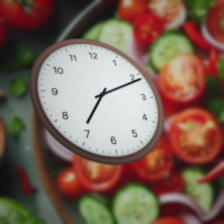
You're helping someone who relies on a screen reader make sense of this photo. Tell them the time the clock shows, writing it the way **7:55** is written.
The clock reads **7:11**
